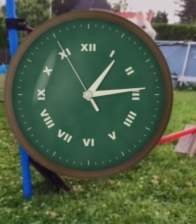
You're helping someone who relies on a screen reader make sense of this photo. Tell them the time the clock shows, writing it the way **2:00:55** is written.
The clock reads **1:13:55**
